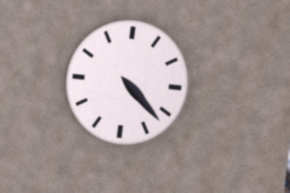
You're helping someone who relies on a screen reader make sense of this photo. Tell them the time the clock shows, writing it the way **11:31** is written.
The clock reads **4:22**
